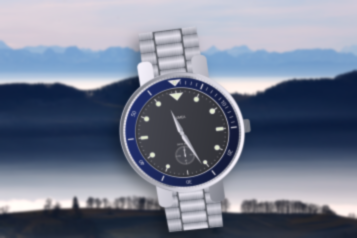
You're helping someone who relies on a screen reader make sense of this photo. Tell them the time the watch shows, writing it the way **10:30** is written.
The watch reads **11:26**
